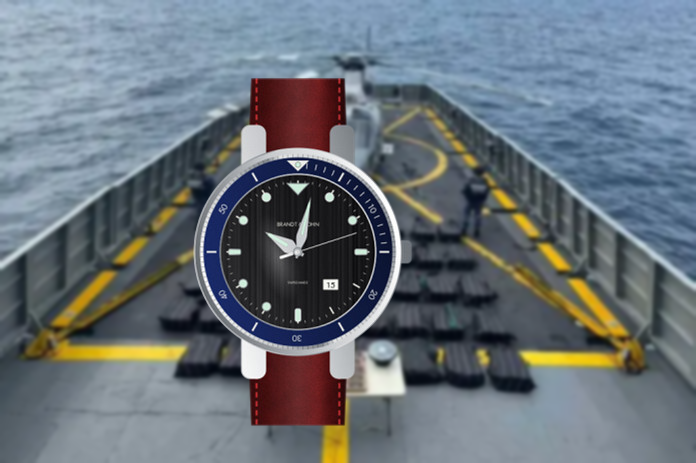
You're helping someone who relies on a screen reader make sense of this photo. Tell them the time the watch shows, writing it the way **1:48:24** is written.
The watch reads **10:02:12**
